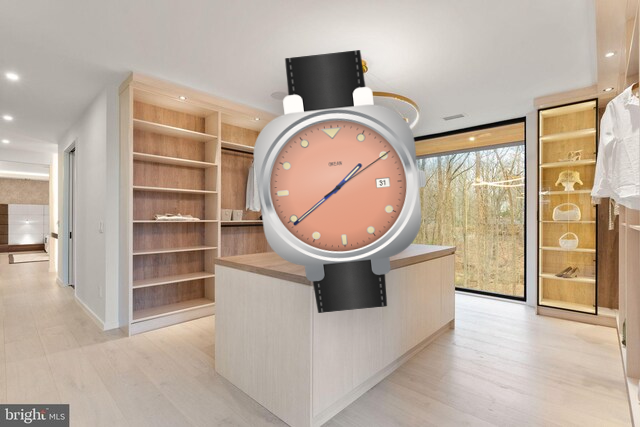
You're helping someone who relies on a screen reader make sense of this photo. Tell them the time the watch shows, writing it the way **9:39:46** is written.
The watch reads **1:39:10**
